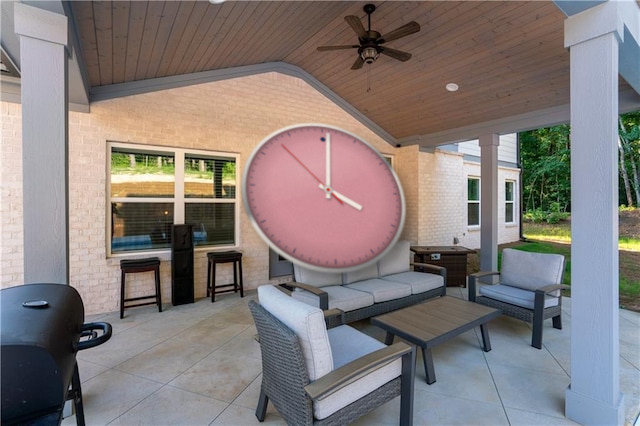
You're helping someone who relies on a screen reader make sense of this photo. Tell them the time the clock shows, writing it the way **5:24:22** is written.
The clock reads **4:00:53**
